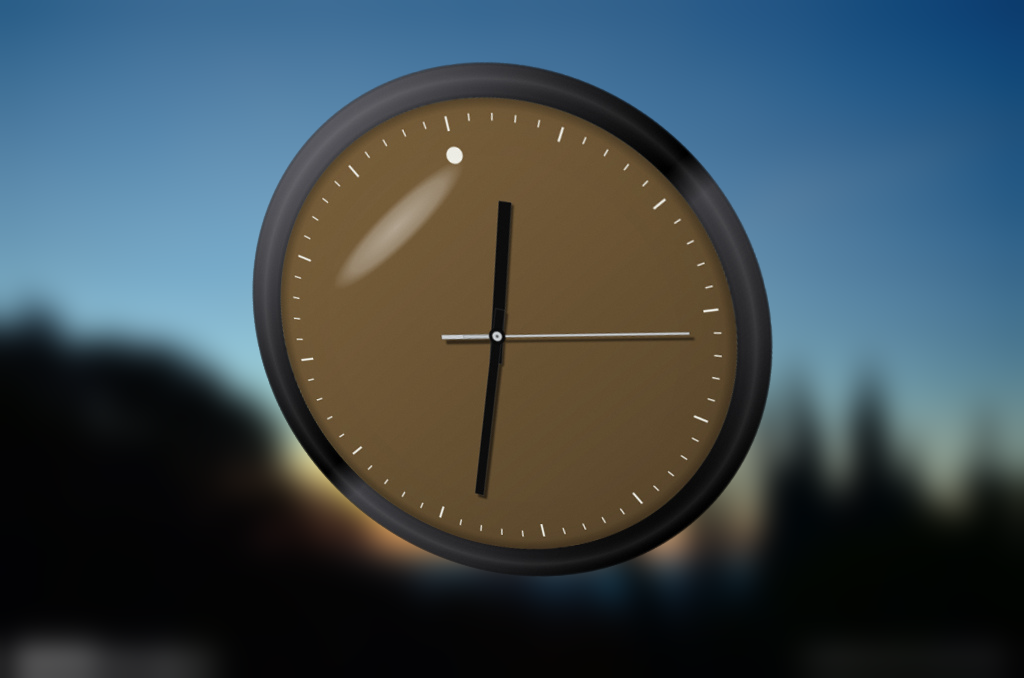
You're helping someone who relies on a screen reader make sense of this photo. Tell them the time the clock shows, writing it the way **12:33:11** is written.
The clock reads **12:33:16**
